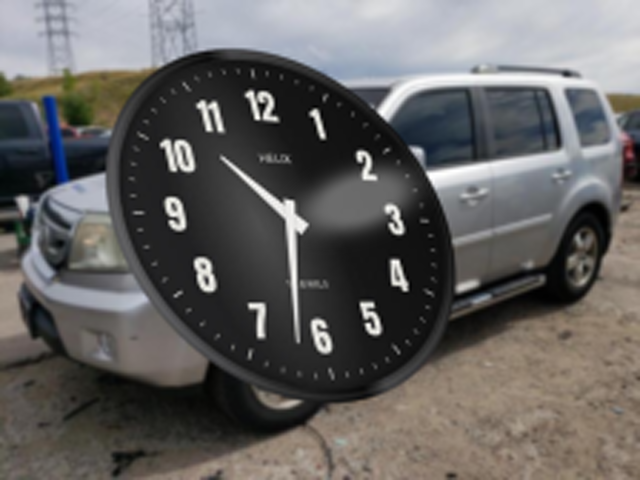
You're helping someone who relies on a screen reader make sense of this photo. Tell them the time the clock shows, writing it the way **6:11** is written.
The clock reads **10:32**
